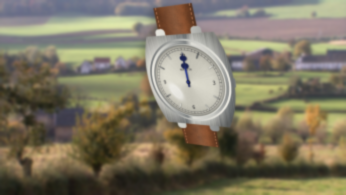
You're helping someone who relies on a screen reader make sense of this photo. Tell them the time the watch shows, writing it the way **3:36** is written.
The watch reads **12:00**
